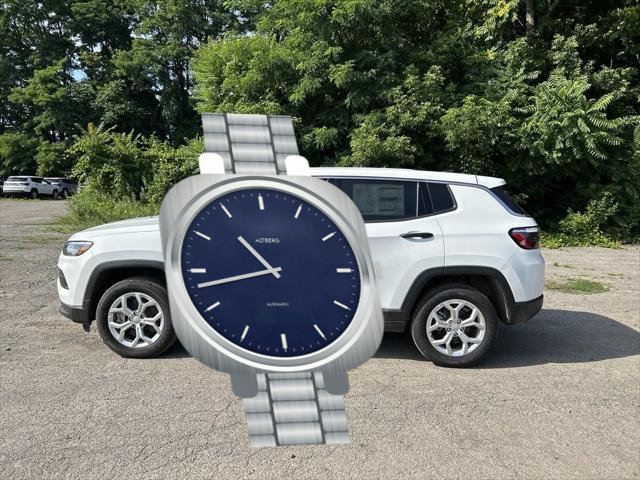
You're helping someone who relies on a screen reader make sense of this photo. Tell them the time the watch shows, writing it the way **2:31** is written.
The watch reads **10:43**
